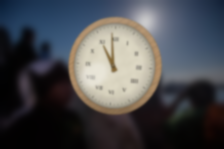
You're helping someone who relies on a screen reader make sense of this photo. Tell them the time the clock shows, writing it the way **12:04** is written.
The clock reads **10:59**
